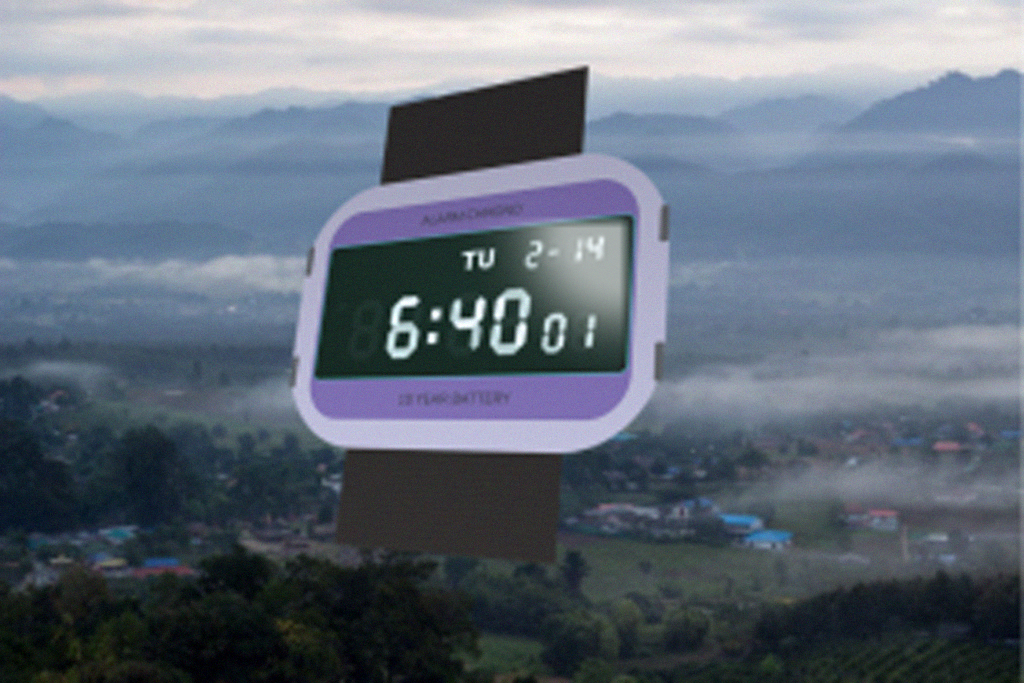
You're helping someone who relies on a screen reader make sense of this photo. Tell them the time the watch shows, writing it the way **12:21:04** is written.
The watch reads **6:40:01**
